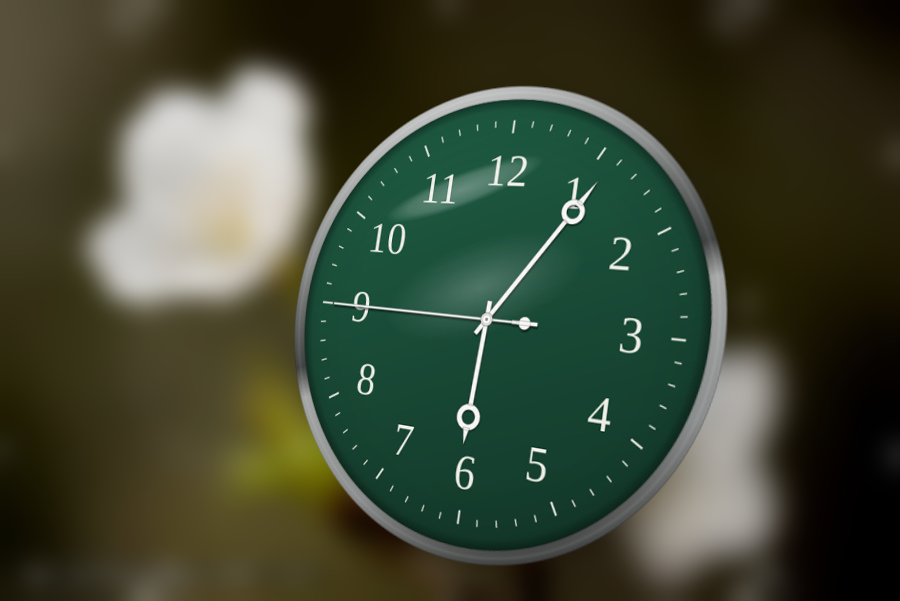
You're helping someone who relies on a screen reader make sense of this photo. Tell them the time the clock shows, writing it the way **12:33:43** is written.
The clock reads **6:05:45**
